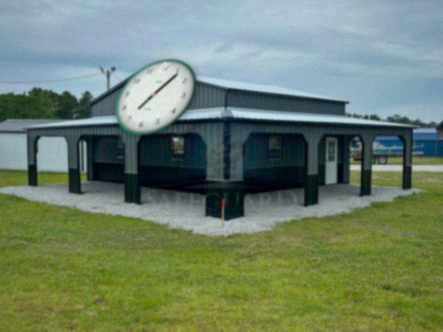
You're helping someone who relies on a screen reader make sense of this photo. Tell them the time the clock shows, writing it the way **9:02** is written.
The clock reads **7:06**
